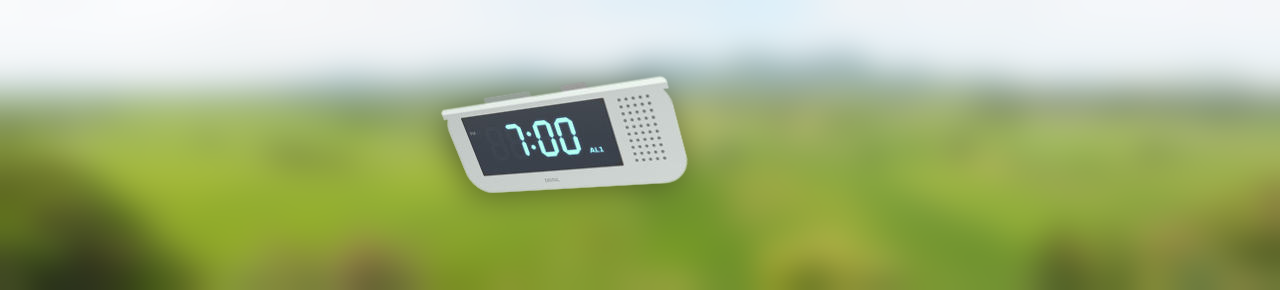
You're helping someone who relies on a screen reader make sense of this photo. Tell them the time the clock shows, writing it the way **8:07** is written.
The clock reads **7:00**
